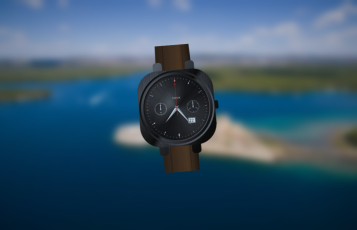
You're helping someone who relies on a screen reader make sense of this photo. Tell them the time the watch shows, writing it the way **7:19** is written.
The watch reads **7:24**
